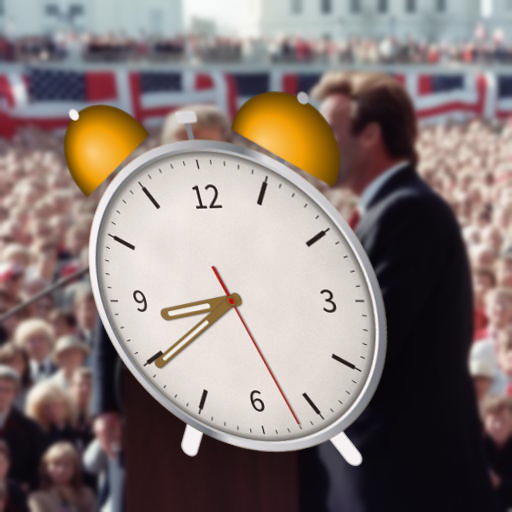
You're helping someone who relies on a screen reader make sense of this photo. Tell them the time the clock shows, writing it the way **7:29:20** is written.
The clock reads **8:39:27**
